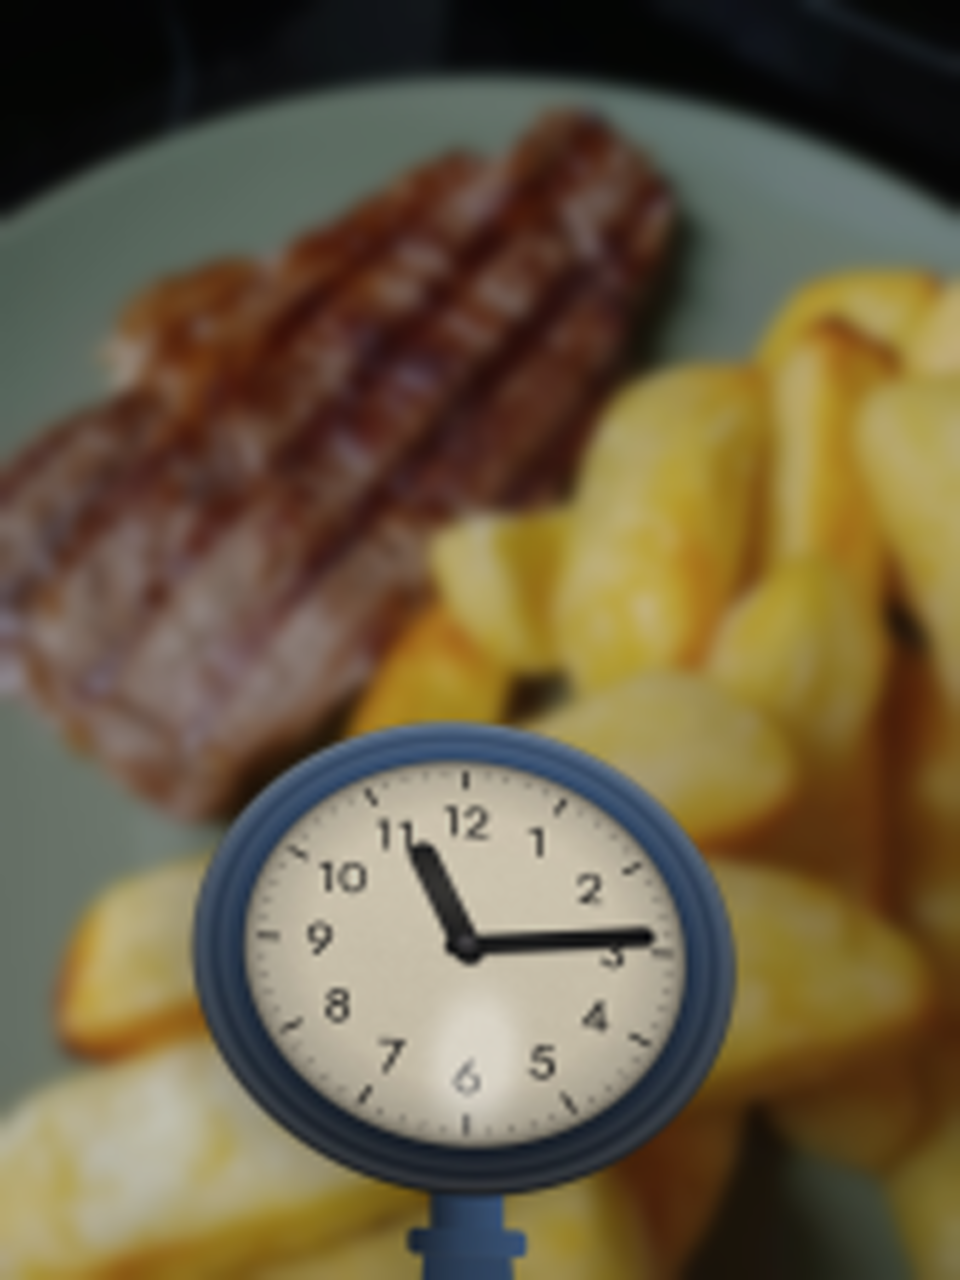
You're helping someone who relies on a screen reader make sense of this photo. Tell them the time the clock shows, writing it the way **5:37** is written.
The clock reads **11:14**
